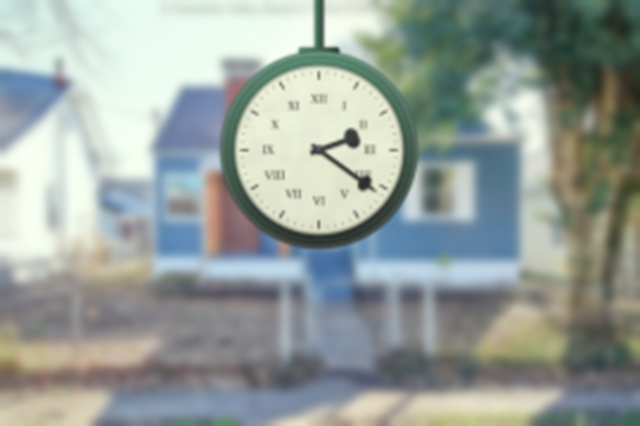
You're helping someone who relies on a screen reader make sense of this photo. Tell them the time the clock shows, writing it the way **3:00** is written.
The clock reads **2:21**
